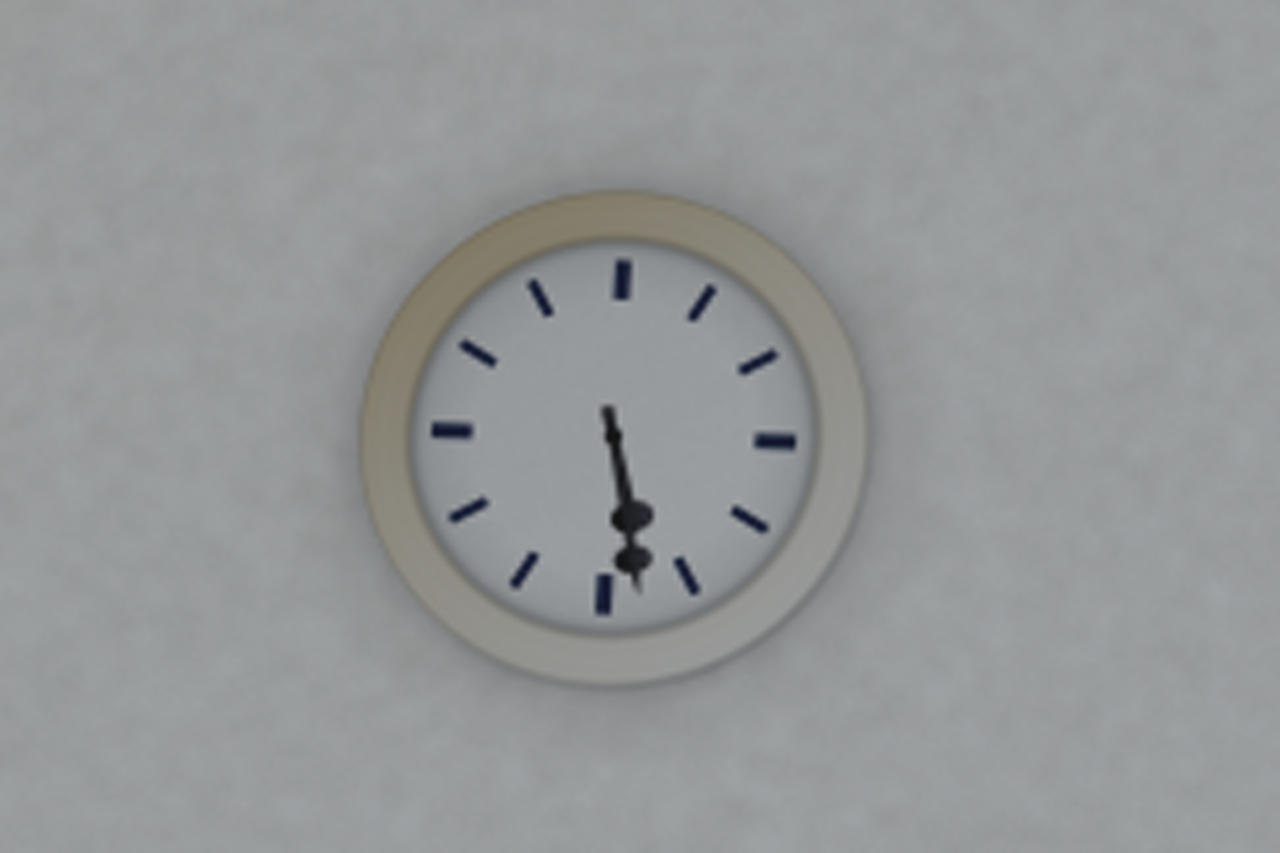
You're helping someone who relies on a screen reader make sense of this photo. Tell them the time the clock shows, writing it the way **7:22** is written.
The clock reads **5:28**
